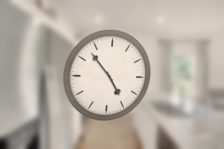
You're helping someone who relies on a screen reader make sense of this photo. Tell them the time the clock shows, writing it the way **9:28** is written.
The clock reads **4:53**
